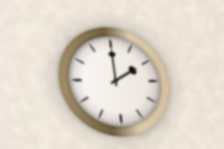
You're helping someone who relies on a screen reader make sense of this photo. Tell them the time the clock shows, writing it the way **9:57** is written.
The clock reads **2:00**
